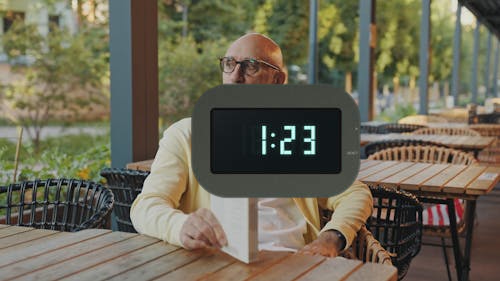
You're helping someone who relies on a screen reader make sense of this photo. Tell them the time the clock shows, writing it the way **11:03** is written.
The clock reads **1:23**
